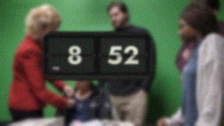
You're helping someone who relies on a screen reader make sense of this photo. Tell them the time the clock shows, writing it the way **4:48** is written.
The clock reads **8:52**
